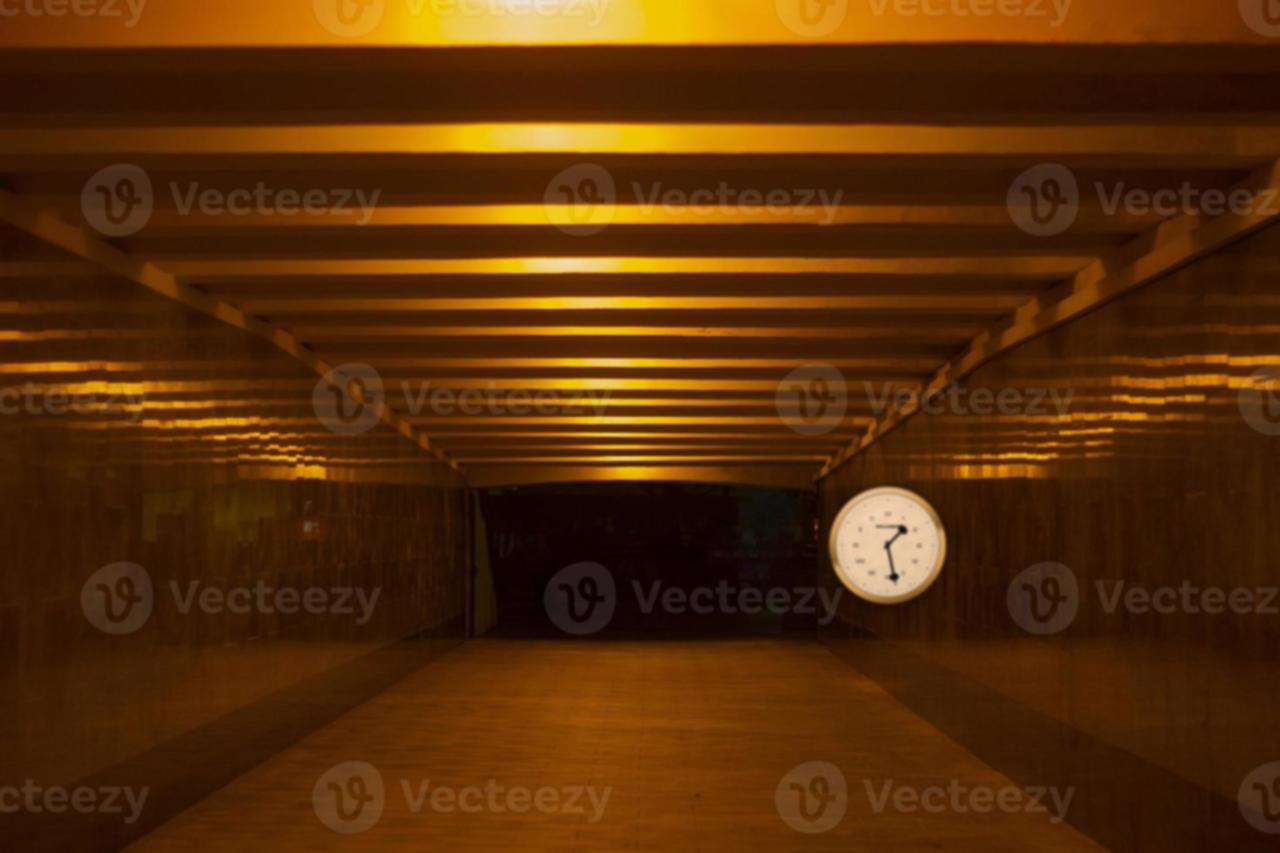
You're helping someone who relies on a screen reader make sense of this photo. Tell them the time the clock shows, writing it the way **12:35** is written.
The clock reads **1:28**
